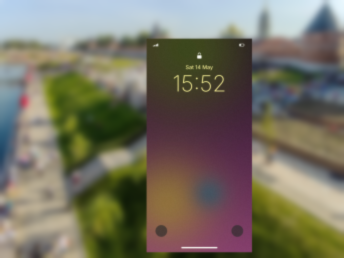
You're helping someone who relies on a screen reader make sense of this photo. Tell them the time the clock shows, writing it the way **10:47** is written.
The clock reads **15:52**
